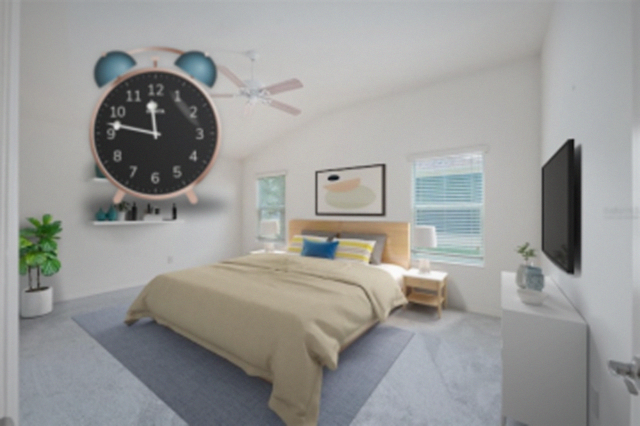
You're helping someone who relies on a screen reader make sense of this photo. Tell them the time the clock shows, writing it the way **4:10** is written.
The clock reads **11:47**
